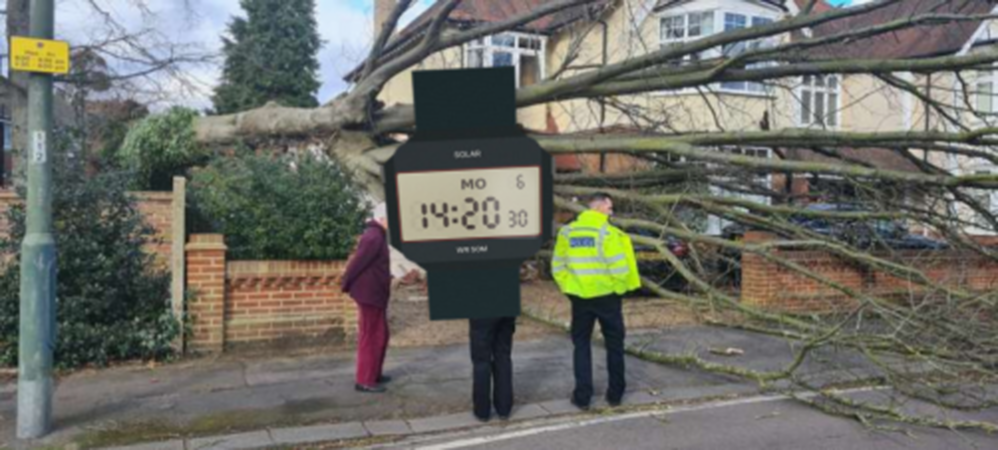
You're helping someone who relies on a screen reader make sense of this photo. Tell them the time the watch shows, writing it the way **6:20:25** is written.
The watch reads **14:20:30**
